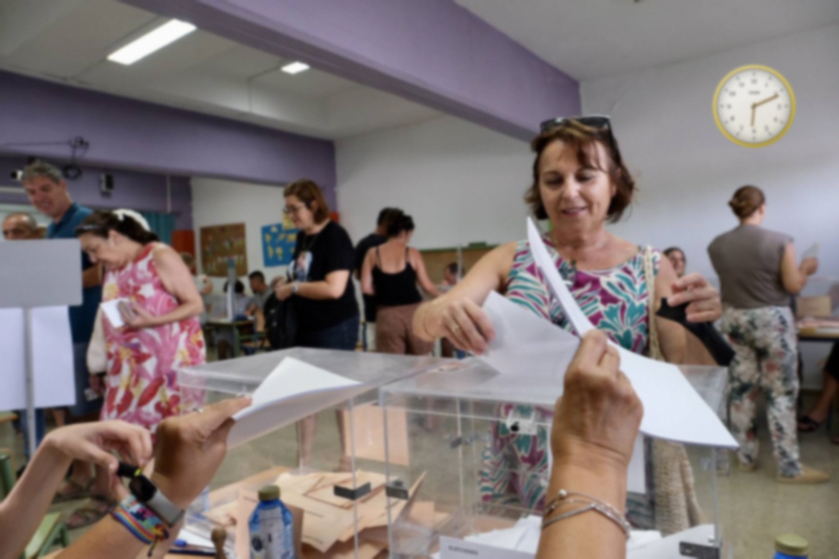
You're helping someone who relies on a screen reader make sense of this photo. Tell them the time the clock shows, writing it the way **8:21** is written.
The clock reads **6:11**
